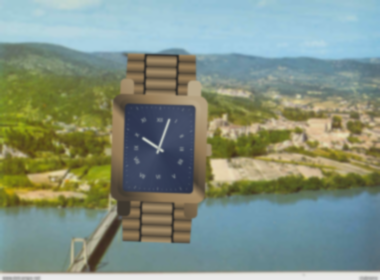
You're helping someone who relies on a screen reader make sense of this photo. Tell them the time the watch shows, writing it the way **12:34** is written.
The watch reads **10:03**
